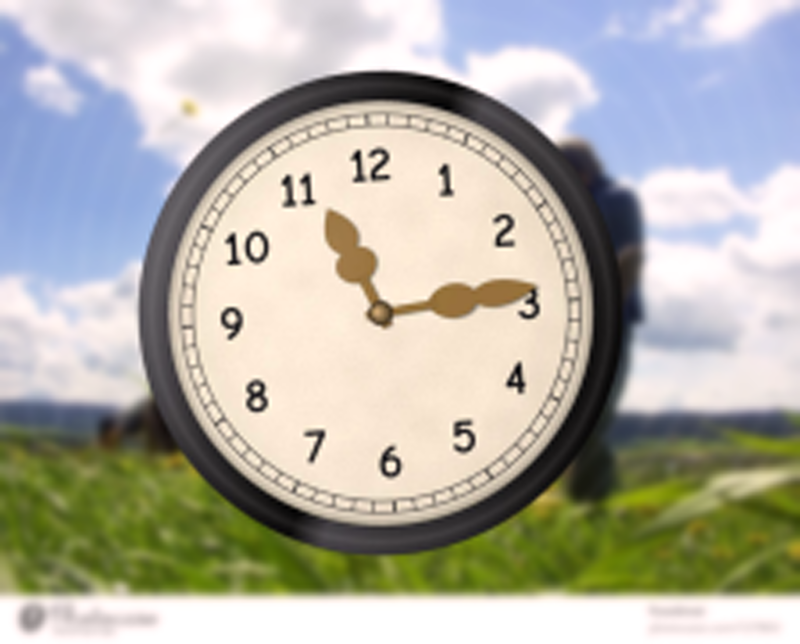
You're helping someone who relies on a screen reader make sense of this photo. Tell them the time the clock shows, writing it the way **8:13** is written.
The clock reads **11:14**
